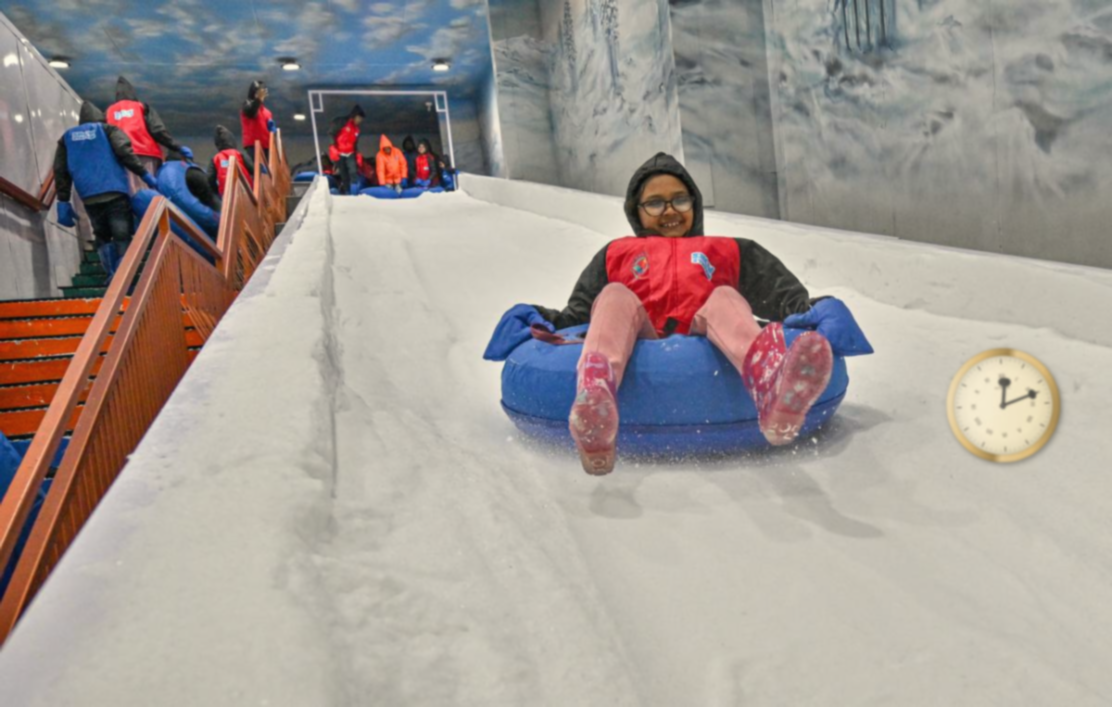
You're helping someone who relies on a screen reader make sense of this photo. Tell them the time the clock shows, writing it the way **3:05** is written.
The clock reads **12:12**
